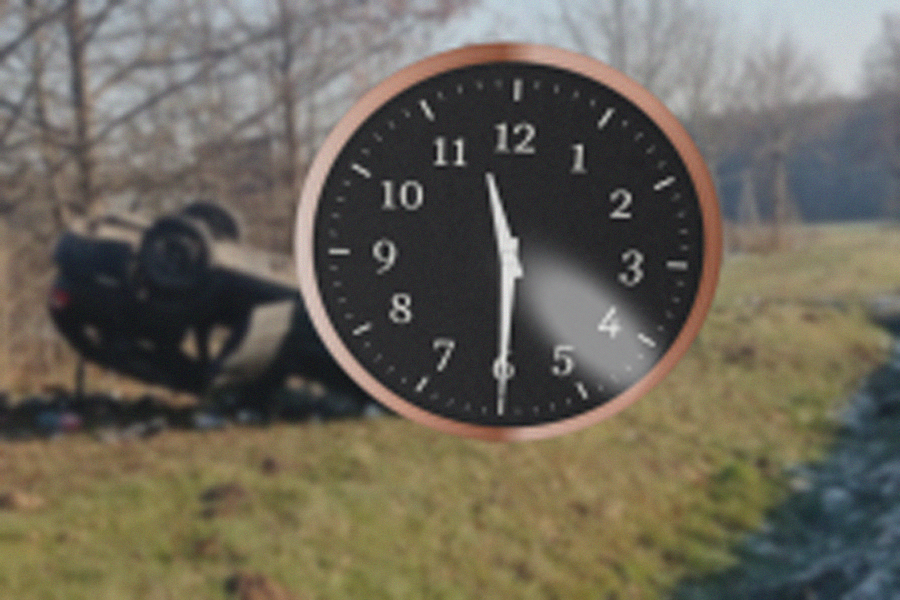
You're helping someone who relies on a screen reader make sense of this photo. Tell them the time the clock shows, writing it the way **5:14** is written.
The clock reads **11:30**
